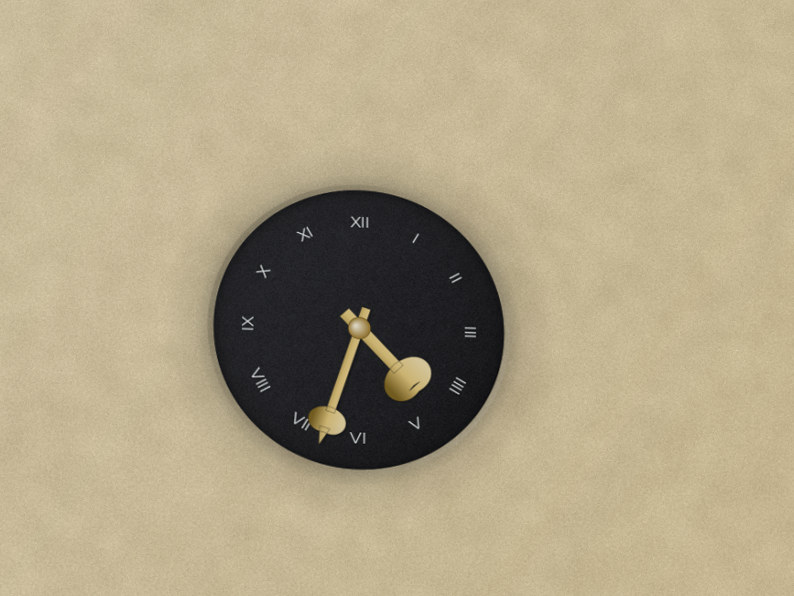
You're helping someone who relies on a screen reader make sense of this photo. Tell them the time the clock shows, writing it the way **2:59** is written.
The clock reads **4:33**
